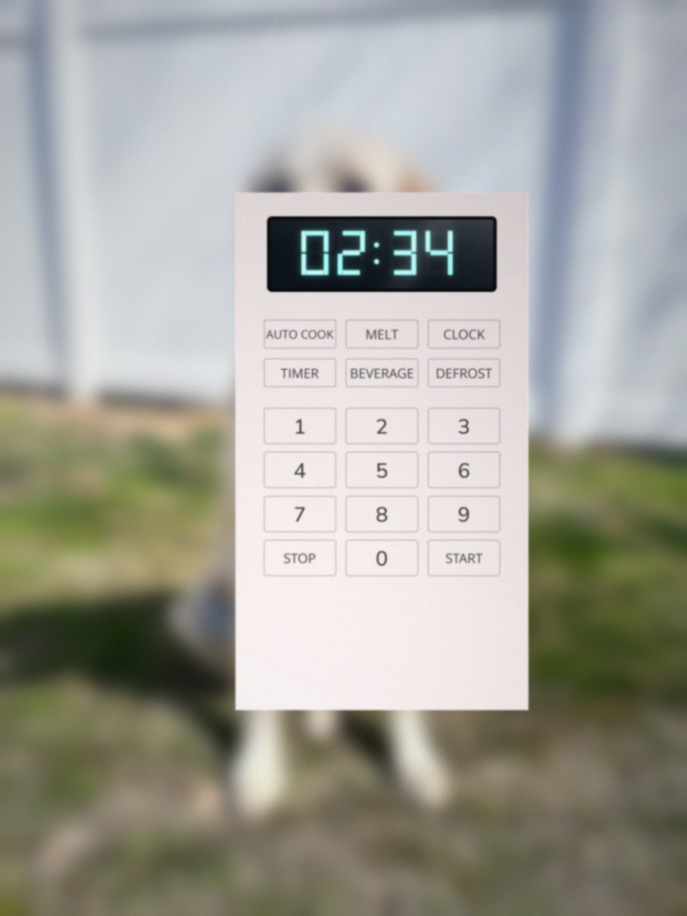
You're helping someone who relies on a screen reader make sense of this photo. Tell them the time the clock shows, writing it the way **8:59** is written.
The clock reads **2:34**
